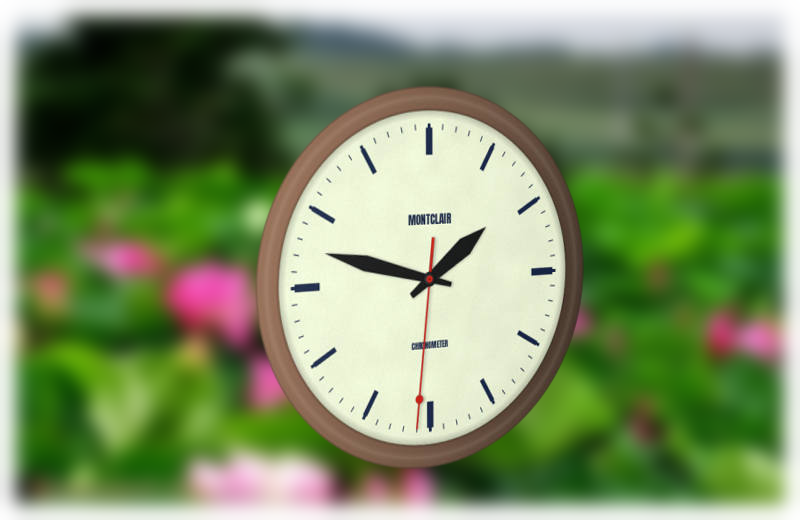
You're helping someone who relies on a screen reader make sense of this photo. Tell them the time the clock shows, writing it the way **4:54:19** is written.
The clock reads **1:47:31**
